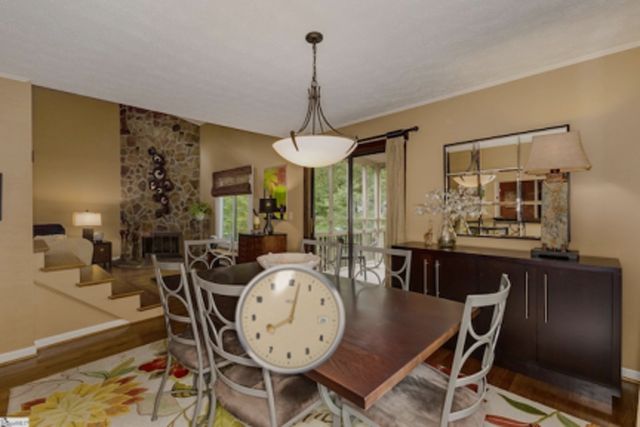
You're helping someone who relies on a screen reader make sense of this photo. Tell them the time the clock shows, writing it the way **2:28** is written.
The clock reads **8:02**
